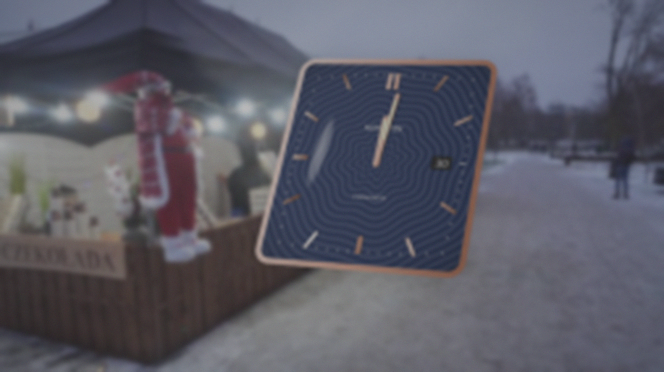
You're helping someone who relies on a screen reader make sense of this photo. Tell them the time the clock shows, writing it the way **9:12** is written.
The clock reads **12:01**
